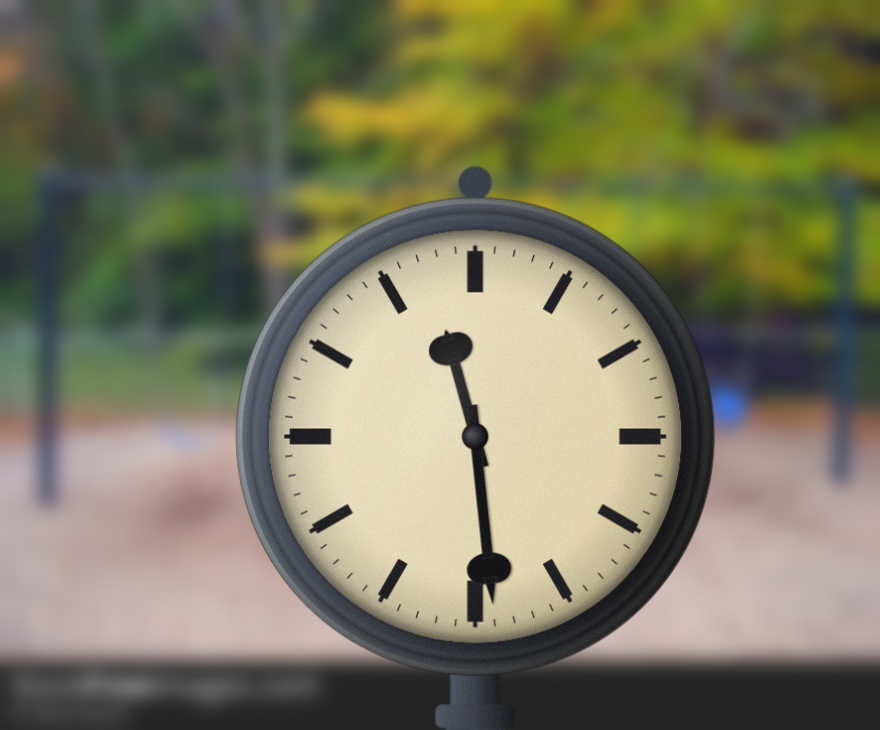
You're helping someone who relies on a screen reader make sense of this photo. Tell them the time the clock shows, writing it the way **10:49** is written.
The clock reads **11:29**
